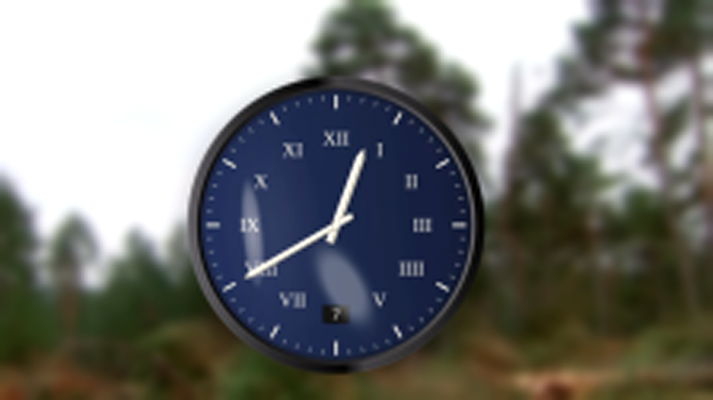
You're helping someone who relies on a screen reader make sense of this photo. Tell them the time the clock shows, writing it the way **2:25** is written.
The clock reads **12:40**
